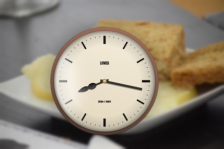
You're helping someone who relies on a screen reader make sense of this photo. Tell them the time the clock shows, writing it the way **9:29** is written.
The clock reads **8:17**
